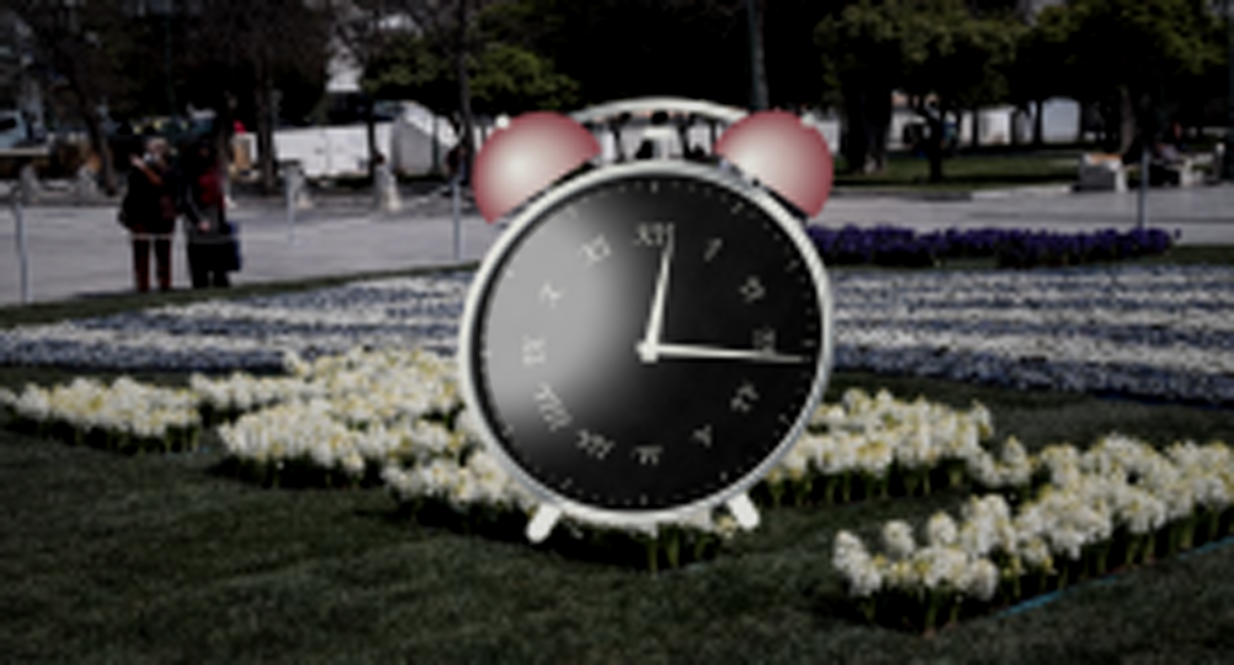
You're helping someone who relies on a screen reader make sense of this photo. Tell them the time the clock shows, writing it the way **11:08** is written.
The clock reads **12:16**
